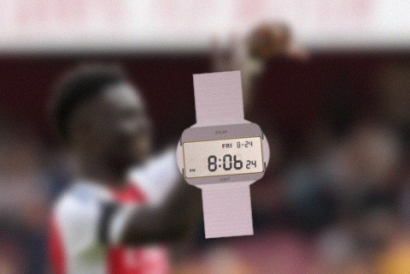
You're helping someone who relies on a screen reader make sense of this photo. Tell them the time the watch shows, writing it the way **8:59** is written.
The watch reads **8:06**
